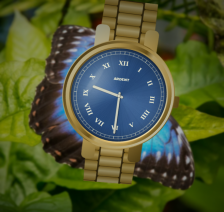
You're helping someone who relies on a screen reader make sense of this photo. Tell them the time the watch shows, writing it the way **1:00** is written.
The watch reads **9:30**
